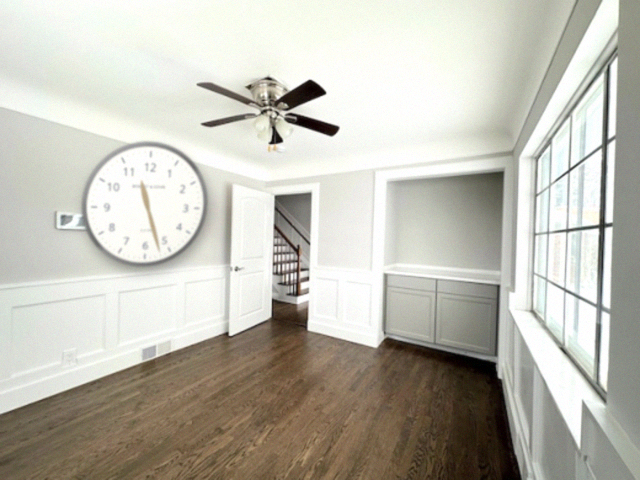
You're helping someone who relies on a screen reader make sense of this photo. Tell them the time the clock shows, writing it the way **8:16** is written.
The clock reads **11:27**
